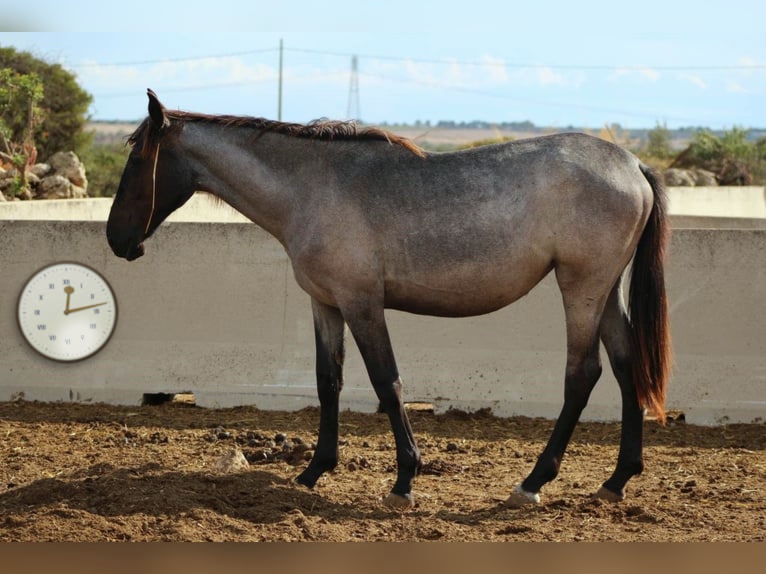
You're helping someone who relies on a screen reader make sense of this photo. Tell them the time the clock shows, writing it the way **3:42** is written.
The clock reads **12:13**
